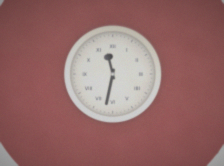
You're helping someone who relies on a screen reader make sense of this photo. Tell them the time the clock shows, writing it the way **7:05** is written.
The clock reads **11:32**
